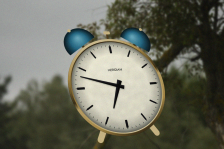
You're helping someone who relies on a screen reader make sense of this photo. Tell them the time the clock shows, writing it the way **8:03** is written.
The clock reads **6:48**
